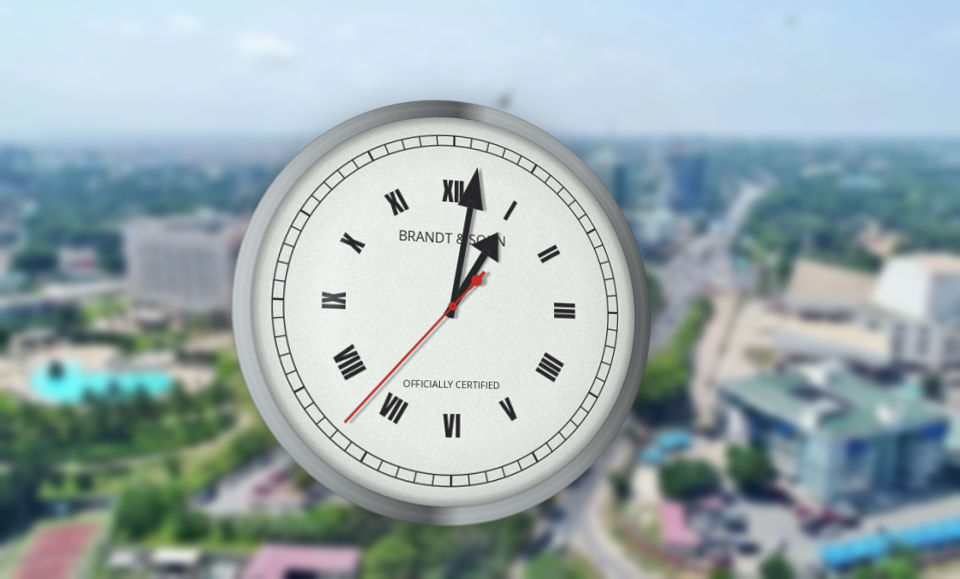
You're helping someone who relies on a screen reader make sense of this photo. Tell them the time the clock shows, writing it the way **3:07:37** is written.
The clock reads **1:01:37**
